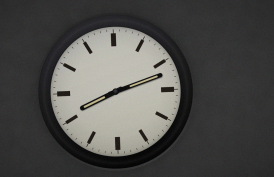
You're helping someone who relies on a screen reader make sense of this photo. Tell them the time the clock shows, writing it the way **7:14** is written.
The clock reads **8:12**
